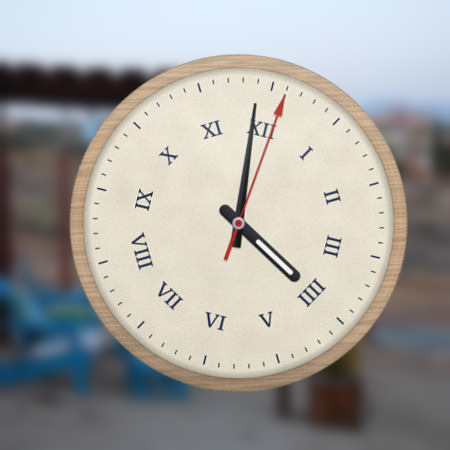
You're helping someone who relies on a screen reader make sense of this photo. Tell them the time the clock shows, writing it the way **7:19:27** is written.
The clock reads **3:59:01**
